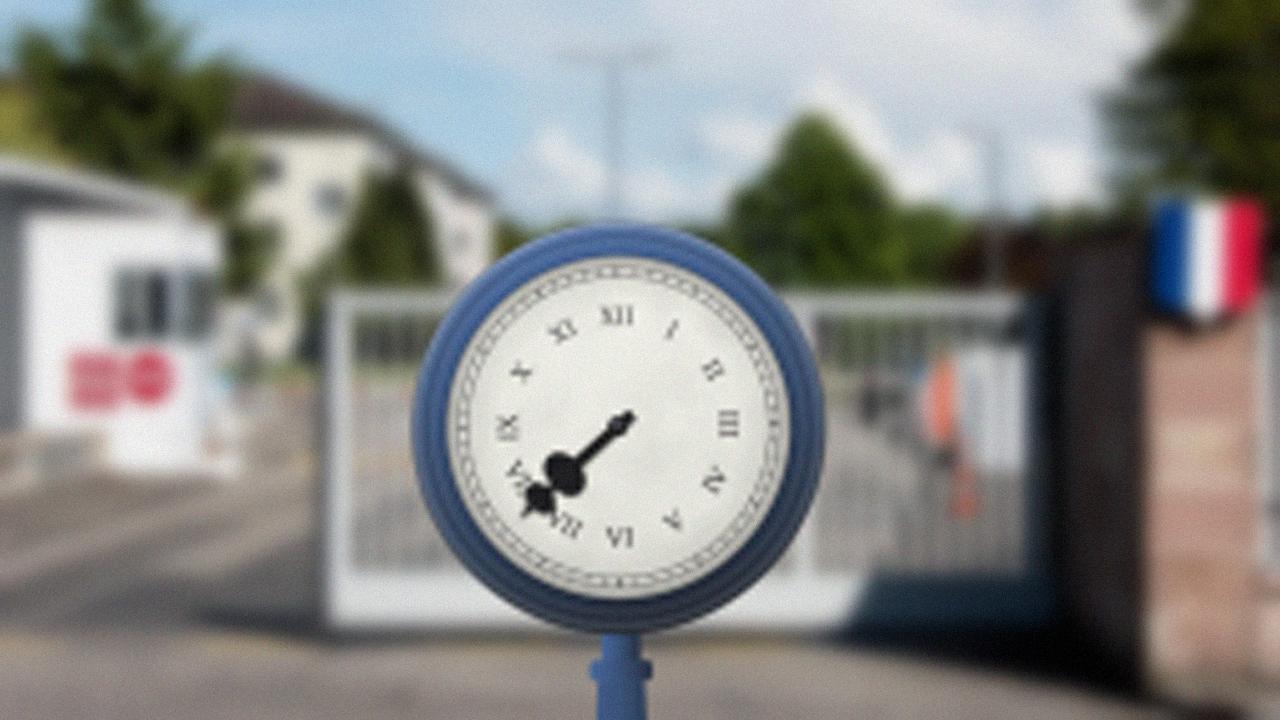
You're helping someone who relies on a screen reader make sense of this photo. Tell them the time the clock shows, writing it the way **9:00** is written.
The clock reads **7:38**
